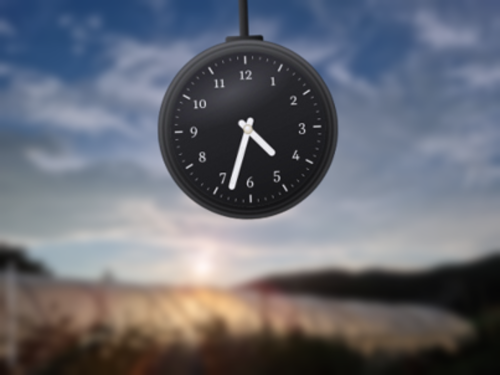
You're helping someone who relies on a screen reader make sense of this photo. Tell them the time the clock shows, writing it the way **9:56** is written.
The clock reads **4:33**
